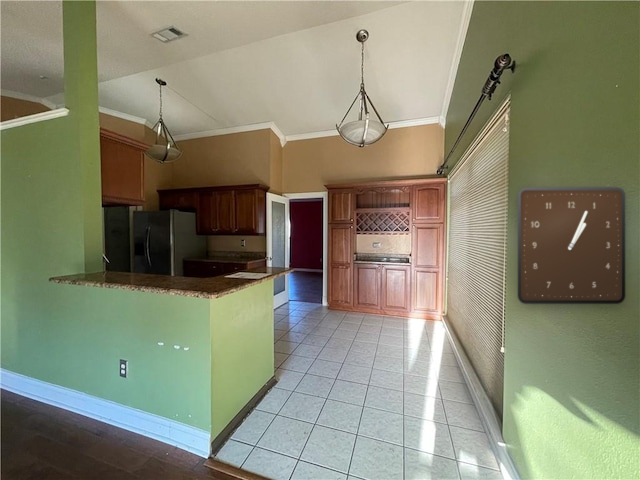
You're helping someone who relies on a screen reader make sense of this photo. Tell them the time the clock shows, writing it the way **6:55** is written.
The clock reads **1:04**
